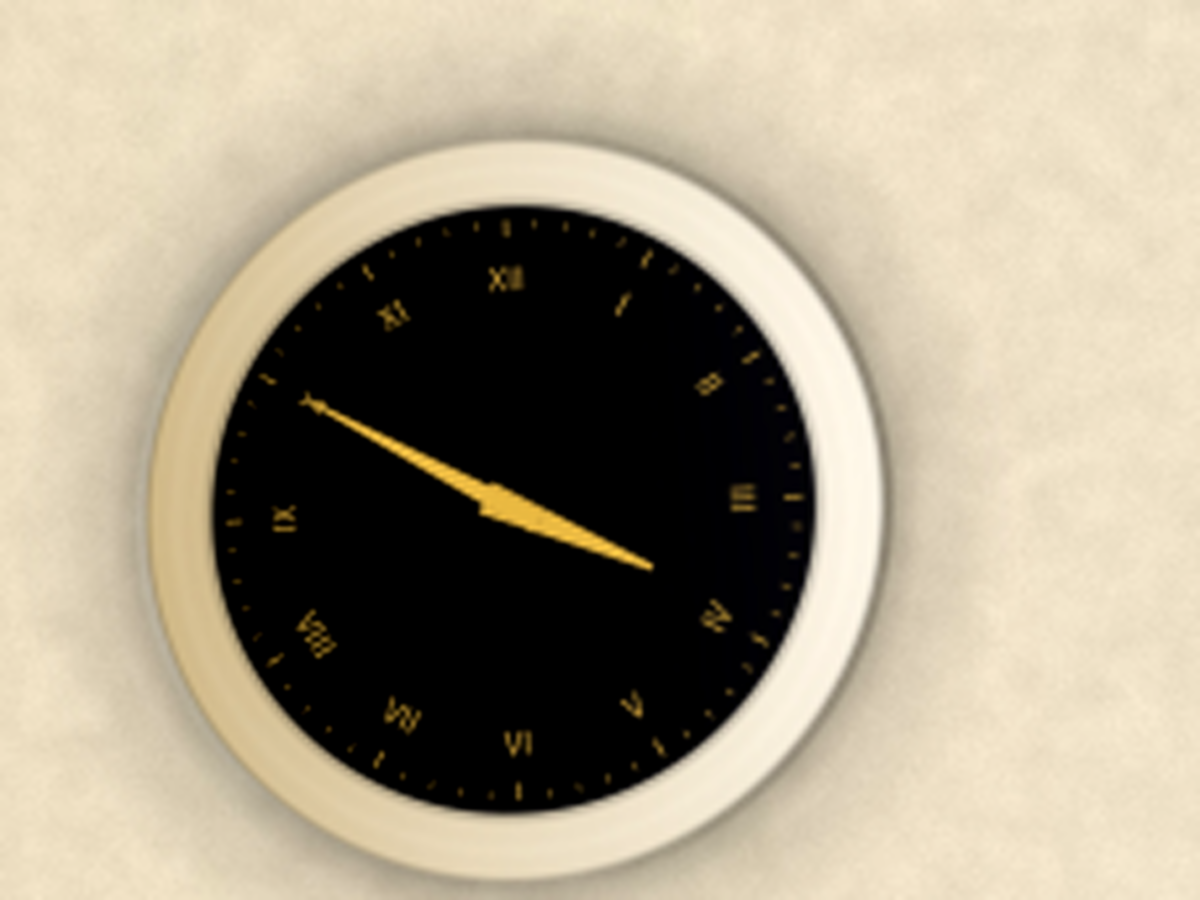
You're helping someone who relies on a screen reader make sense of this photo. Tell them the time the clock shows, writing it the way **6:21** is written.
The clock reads **3:50**
